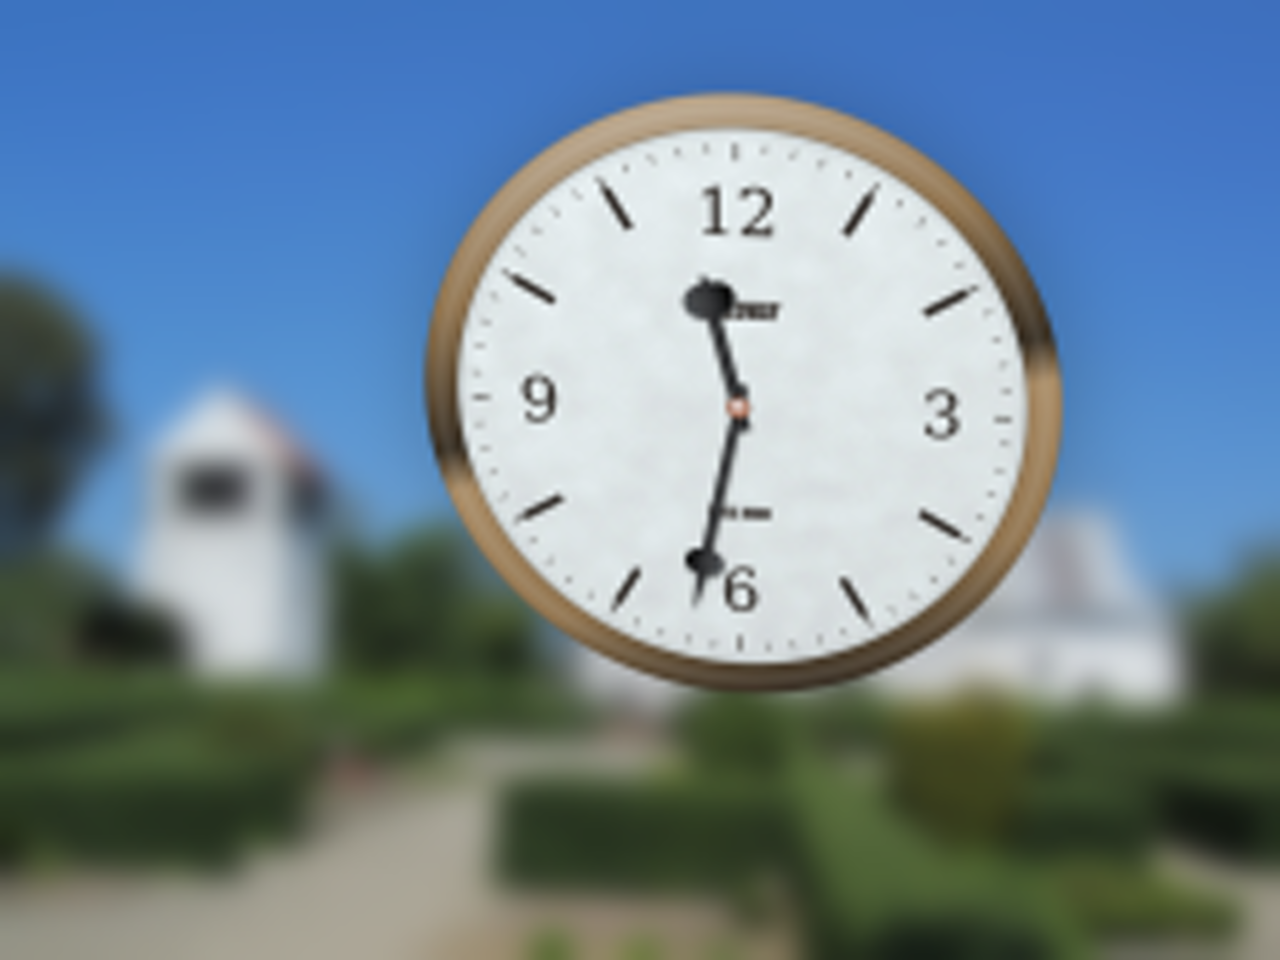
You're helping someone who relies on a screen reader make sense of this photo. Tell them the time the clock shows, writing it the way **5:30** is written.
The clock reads **11:32**
